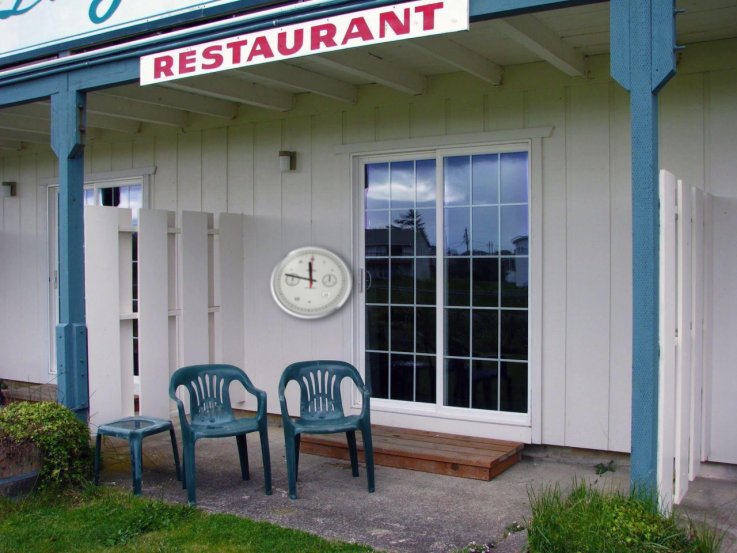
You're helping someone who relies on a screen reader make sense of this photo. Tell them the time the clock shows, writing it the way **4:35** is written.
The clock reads **11:47**
